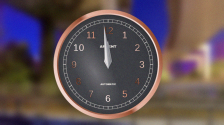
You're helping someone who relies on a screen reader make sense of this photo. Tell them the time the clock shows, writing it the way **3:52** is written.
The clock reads **11:59**
